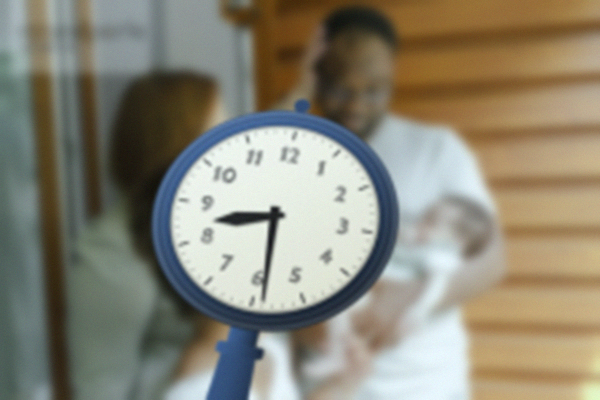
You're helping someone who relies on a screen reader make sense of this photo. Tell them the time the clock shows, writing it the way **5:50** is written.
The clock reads **8:29**
